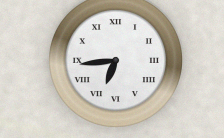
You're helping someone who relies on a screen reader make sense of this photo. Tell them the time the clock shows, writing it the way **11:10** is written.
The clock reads **6:44**
